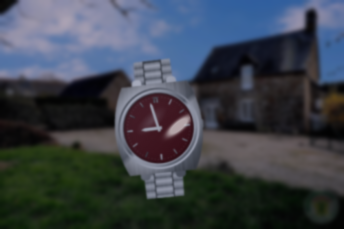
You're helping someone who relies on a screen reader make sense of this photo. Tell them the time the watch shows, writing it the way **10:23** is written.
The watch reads **8:58**
